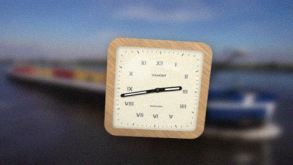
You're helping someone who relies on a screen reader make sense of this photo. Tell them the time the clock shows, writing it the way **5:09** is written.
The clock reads **2:43**
